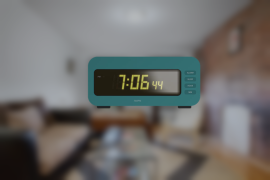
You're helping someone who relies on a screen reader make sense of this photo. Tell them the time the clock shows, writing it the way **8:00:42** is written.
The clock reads **7:06:44**
